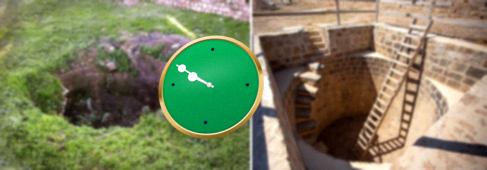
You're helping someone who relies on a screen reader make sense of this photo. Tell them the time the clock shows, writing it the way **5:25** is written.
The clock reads **9:50**
